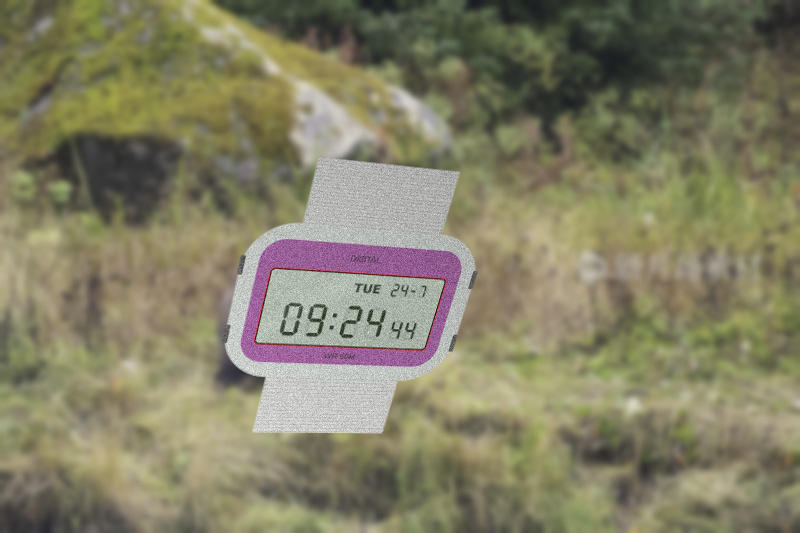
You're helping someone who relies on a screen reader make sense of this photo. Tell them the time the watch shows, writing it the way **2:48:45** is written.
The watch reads **9:24:44**
